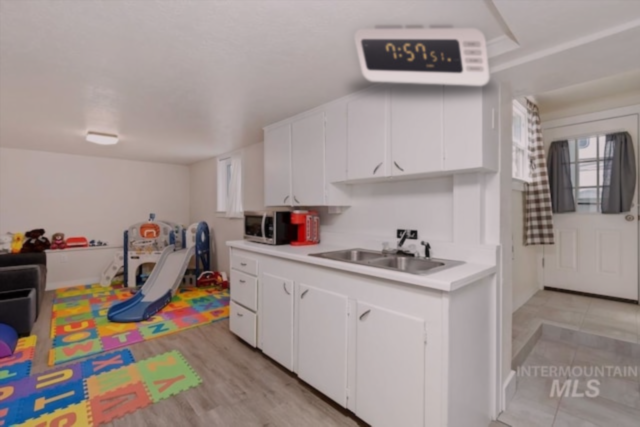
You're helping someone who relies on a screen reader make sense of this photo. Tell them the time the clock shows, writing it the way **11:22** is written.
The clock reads **7:57**
